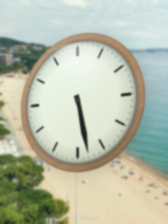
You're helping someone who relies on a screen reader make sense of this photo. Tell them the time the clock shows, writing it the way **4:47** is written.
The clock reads **5:28**
